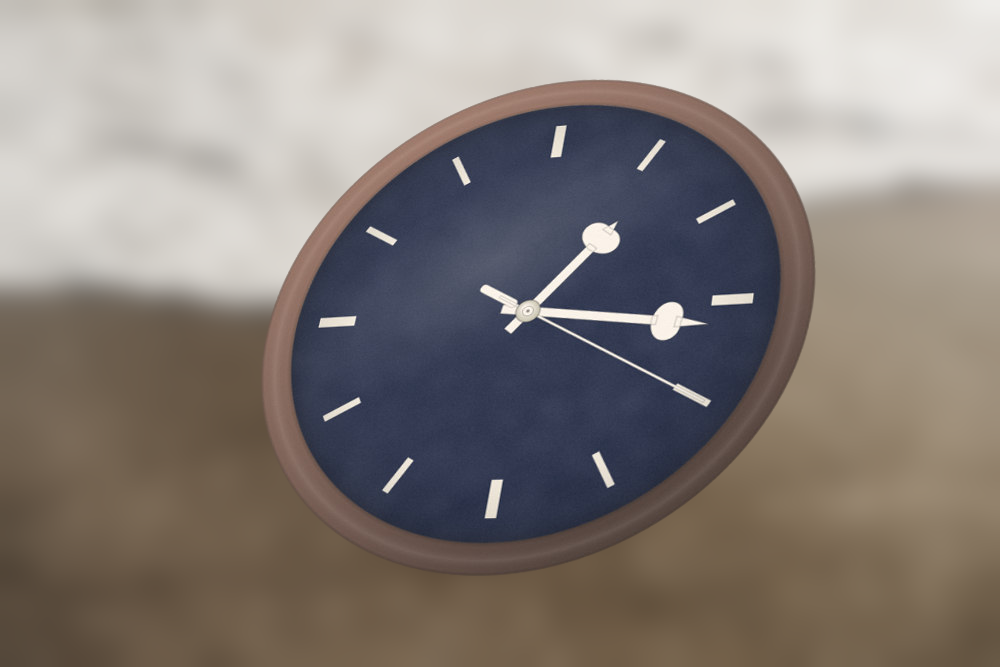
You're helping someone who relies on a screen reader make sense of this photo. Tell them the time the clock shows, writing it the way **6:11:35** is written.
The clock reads **1:16:20**
